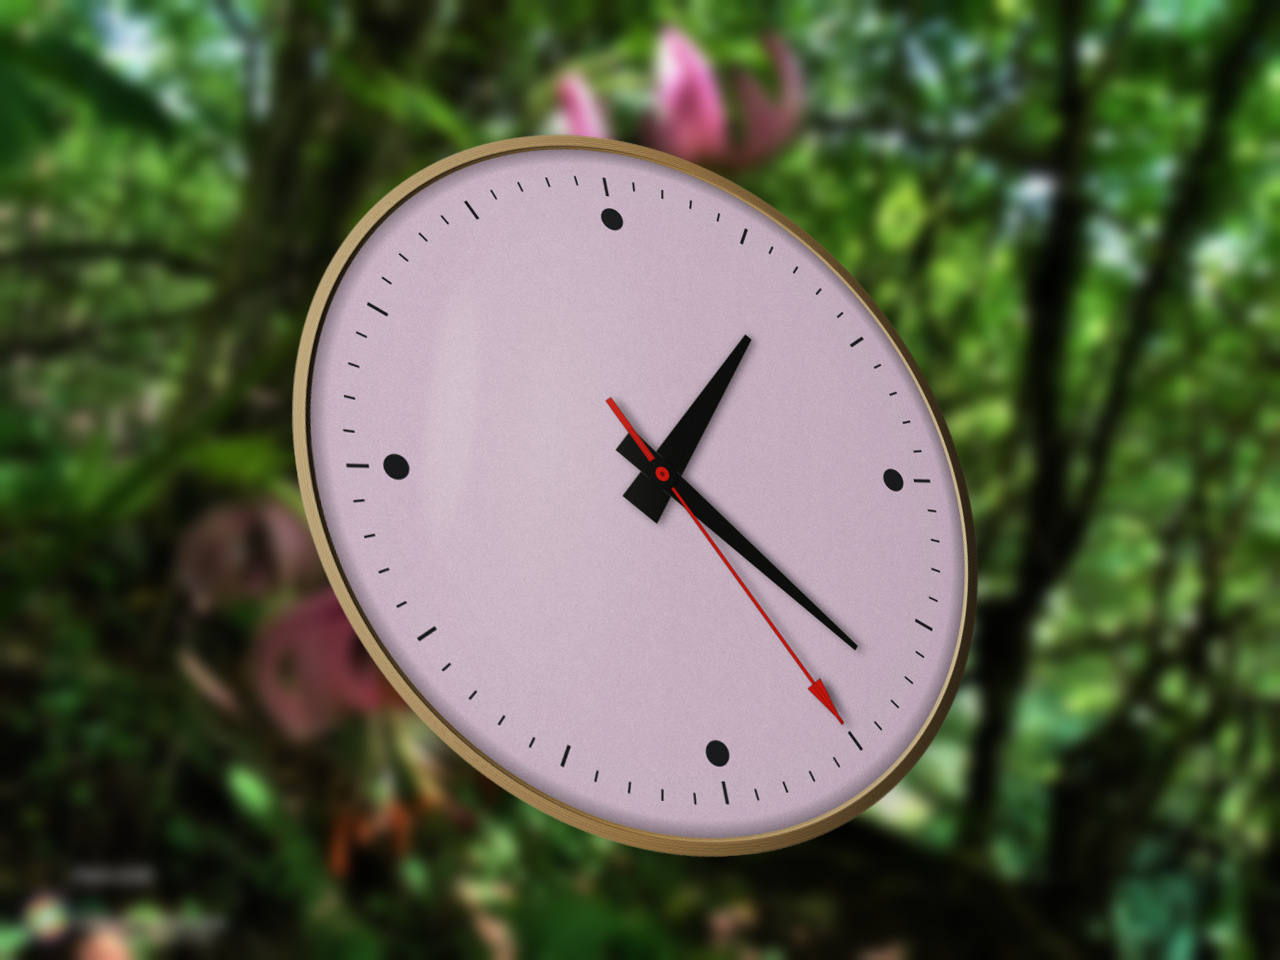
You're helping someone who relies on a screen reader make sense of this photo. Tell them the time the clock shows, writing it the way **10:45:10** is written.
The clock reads **1:22:25**
